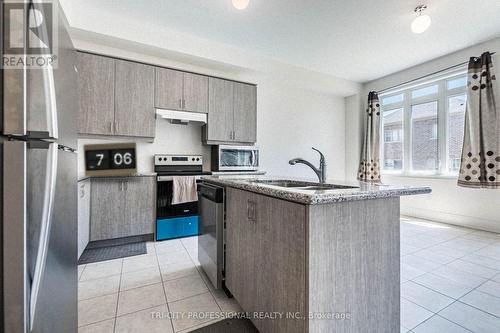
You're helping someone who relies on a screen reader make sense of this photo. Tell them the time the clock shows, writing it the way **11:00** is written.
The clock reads **7:06**
